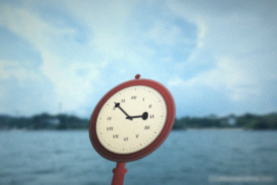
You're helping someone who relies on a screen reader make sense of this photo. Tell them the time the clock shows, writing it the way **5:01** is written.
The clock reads **2:52**
